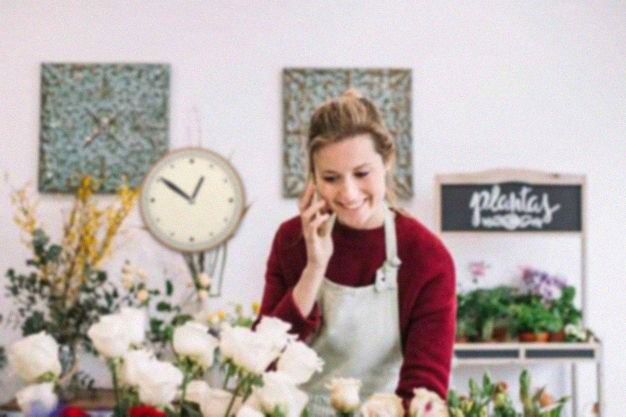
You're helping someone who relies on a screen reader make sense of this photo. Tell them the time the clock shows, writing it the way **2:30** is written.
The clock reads **12:51**
